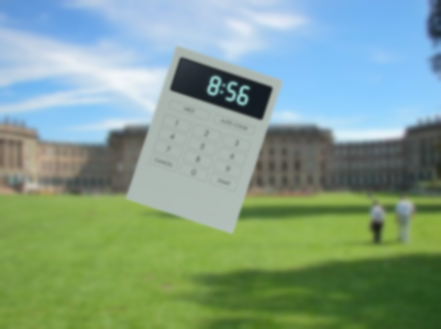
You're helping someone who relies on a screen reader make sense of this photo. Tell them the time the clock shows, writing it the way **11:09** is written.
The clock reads **8:56**
